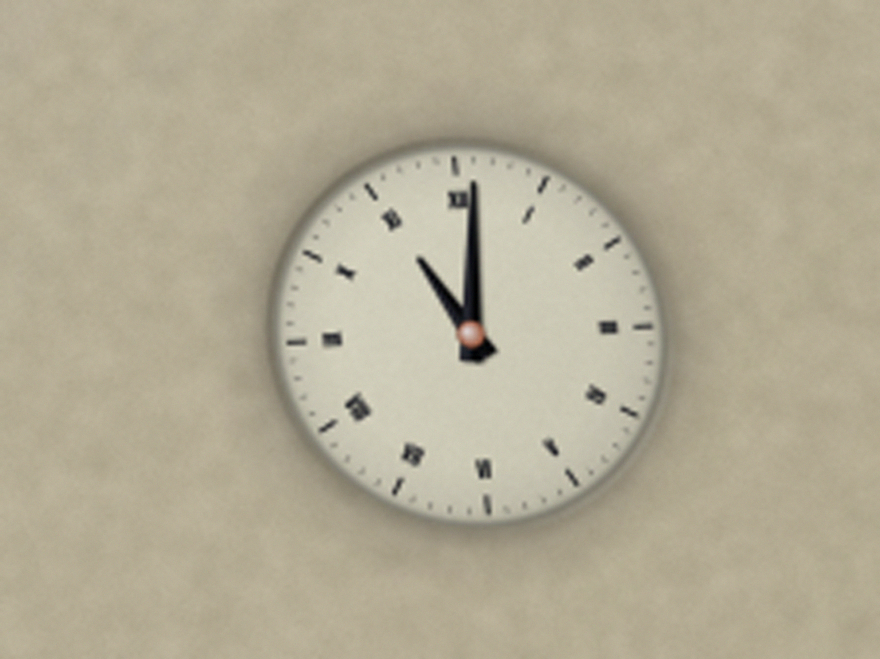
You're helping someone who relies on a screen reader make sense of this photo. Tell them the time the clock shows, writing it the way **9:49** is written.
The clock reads **11:01**
